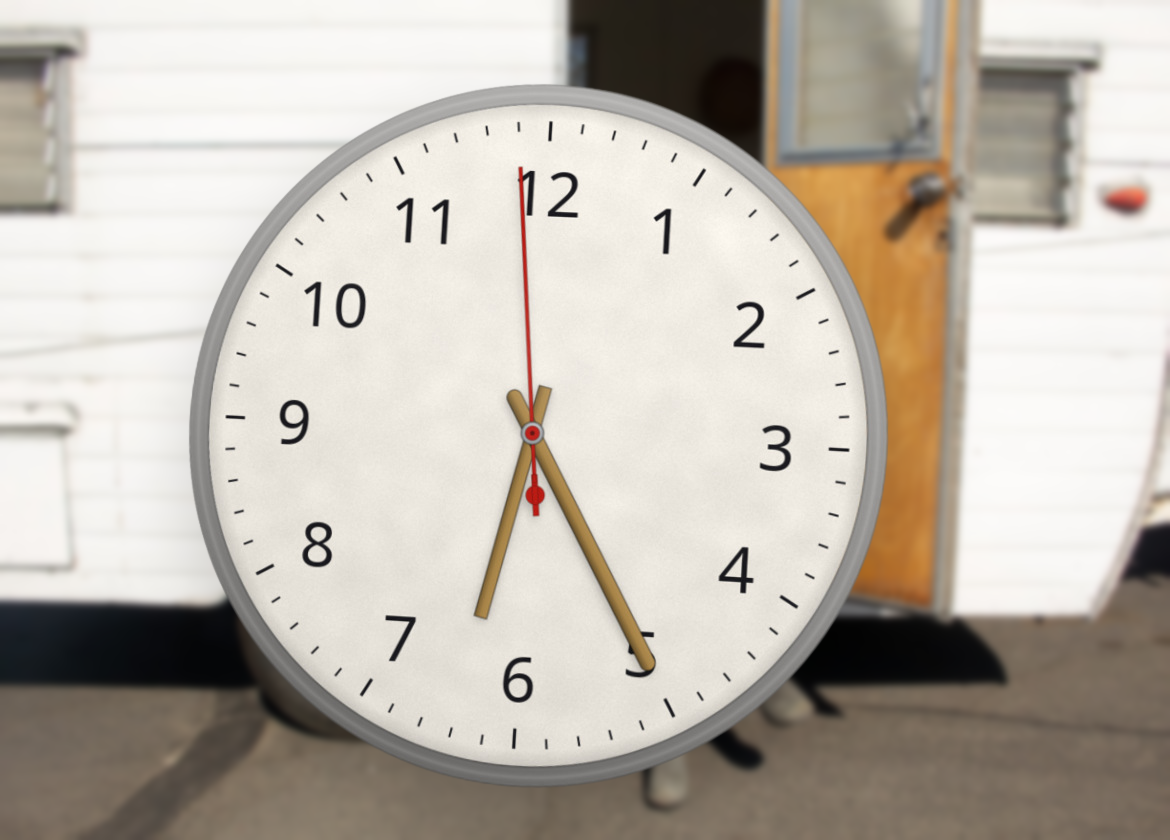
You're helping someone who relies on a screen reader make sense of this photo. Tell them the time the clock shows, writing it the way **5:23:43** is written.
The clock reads **6:24:59**
